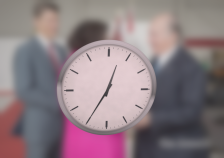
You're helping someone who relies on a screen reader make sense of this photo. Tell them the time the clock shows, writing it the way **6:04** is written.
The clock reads **12:35**
